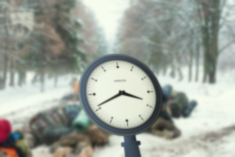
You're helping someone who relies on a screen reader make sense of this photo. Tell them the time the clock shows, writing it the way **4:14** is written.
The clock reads **3:41**
